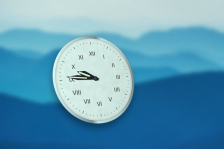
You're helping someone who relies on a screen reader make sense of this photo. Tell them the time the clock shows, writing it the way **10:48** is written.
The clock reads **9:46**
